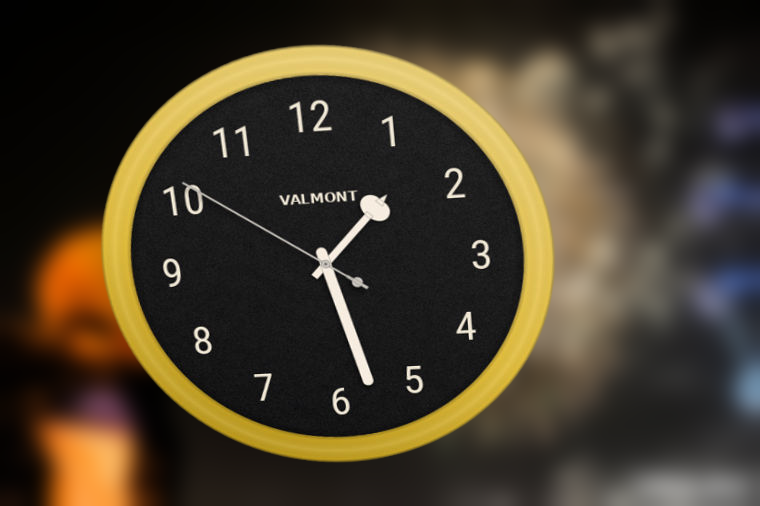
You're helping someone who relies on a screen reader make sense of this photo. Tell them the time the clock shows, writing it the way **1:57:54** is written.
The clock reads **1:27:51**
